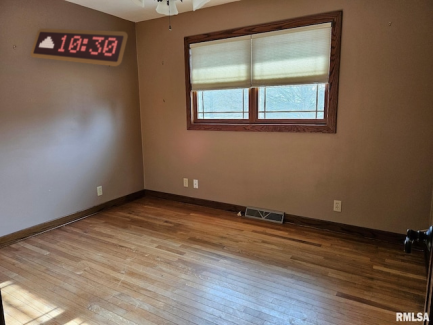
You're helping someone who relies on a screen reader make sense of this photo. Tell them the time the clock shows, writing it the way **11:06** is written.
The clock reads **10:30**
